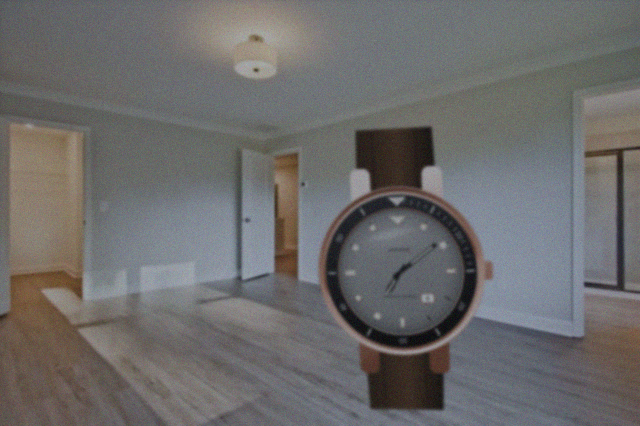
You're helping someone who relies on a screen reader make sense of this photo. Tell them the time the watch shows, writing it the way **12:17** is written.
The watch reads **7:09**
